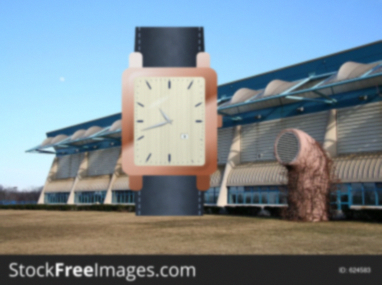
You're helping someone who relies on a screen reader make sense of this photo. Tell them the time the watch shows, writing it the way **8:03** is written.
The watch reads **10:42**
